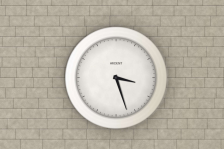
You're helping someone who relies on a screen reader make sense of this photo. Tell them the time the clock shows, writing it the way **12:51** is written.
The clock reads **3:27**
